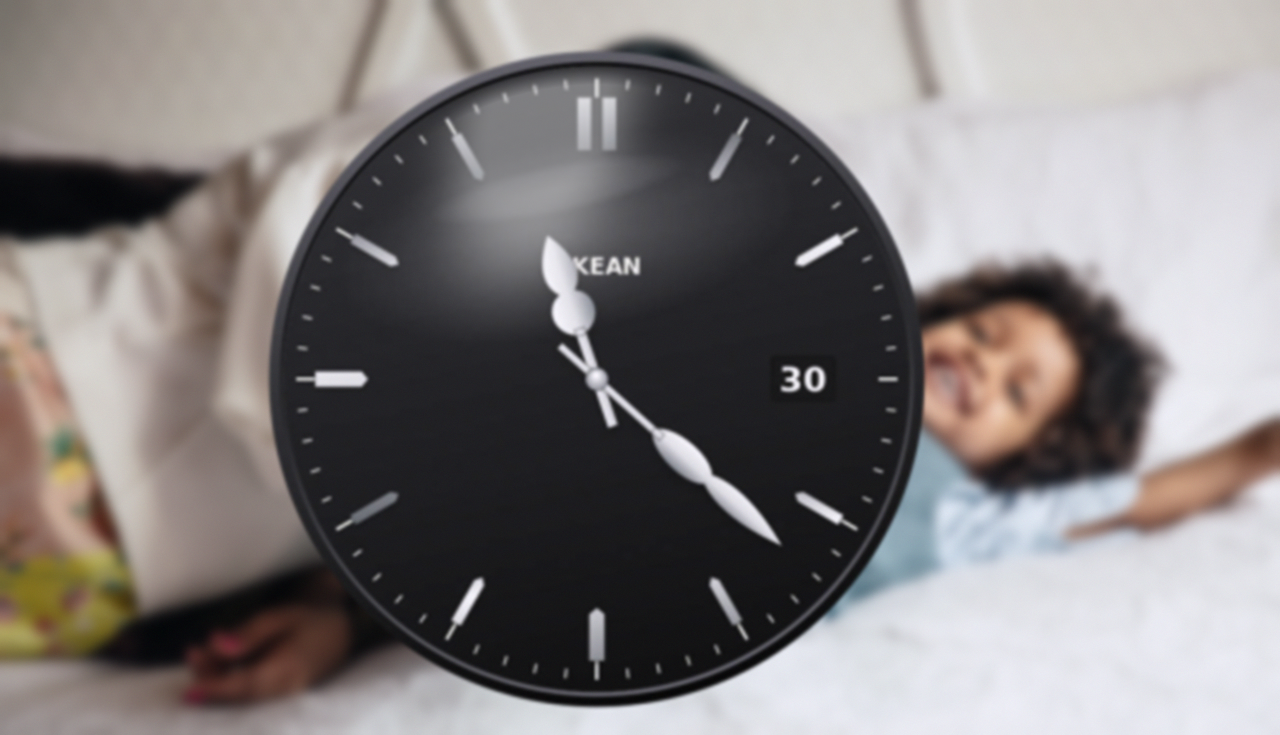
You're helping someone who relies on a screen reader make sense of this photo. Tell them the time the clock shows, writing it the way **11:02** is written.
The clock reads **11:22**
